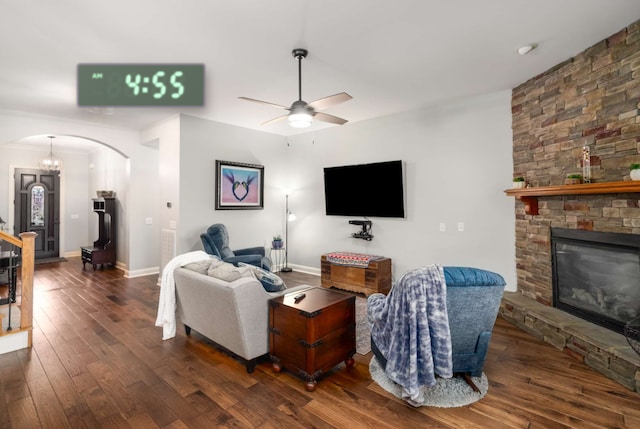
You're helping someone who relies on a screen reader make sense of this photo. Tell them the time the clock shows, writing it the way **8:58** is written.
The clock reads **4:55**
